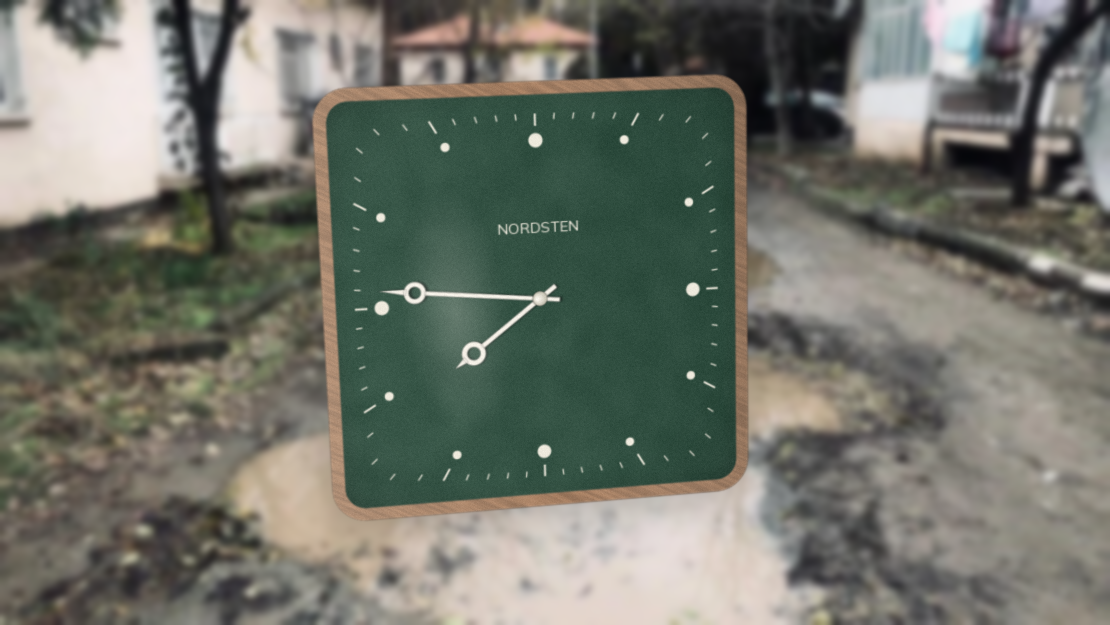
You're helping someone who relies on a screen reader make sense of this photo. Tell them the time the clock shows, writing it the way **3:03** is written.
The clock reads **7:46**
